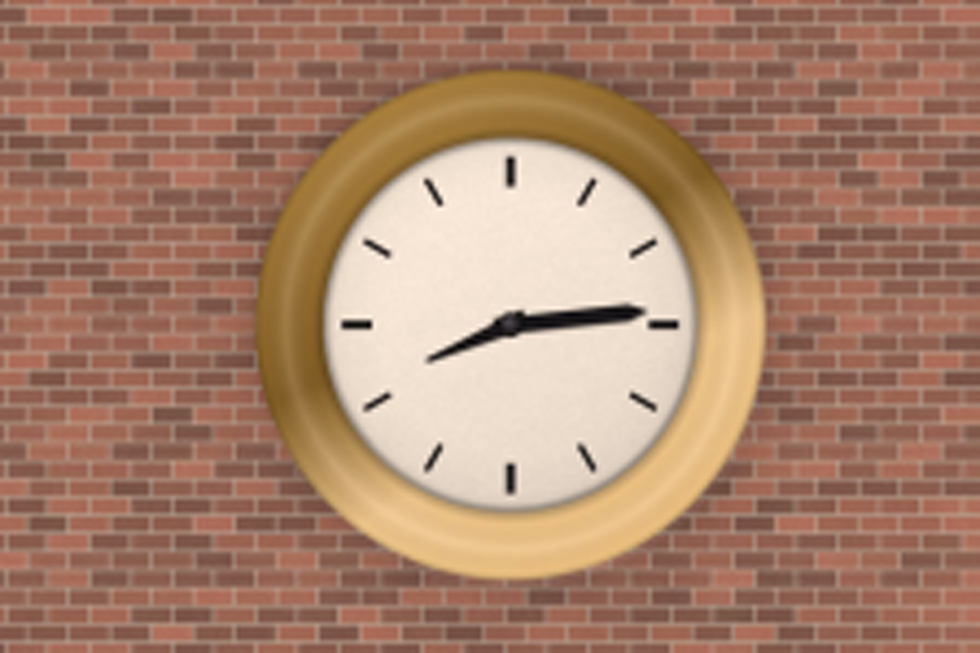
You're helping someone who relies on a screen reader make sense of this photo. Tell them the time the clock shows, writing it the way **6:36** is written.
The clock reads **8:14**
